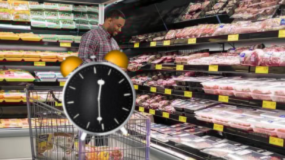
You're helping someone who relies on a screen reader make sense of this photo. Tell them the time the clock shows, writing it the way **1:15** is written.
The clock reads **12:31**
